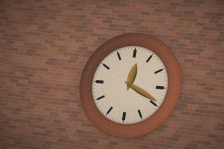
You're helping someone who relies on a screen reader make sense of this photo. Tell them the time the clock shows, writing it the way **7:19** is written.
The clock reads **12:19**
